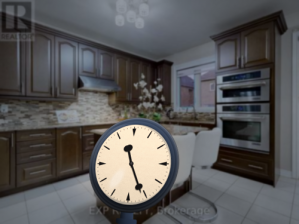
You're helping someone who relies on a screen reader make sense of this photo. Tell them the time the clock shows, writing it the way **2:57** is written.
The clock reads **11:26**
